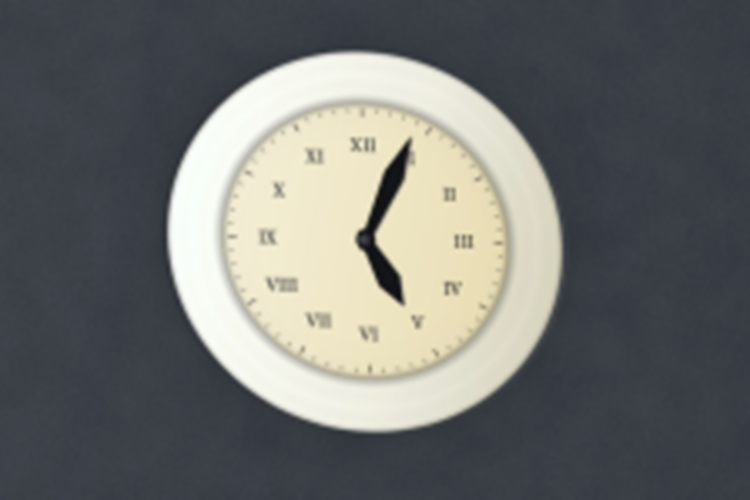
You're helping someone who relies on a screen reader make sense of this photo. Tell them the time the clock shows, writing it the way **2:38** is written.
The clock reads **5:04**
